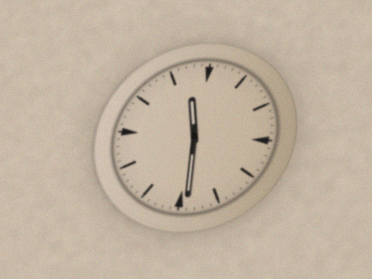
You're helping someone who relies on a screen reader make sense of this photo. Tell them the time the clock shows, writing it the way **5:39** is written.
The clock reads **11:29**
